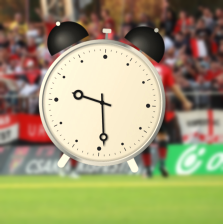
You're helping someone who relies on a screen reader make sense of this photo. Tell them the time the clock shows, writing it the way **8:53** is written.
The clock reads **9:29**
